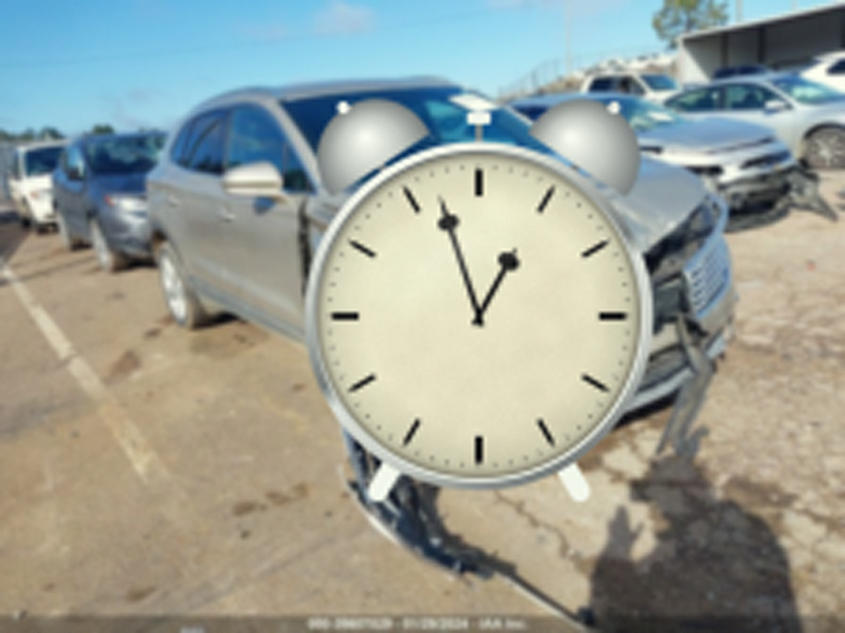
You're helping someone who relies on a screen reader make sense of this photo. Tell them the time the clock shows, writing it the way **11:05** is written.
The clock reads **12:57**
